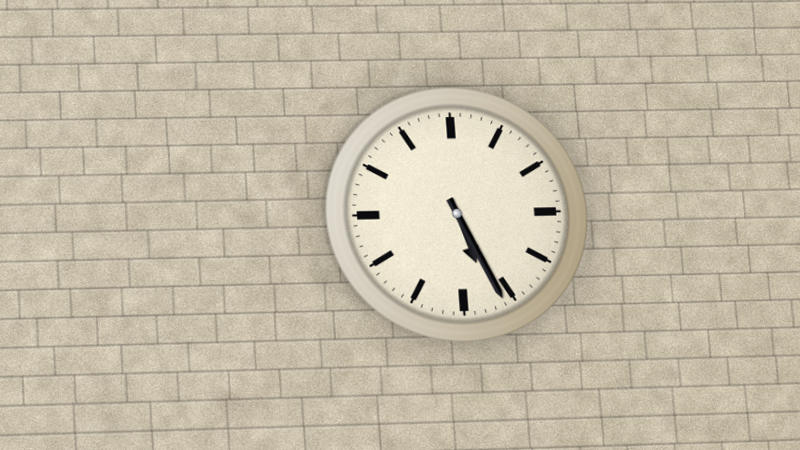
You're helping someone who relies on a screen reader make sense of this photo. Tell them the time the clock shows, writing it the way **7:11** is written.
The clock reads **5:26**
